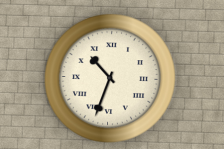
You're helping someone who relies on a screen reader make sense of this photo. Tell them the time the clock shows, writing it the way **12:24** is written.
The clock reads **10:33**
